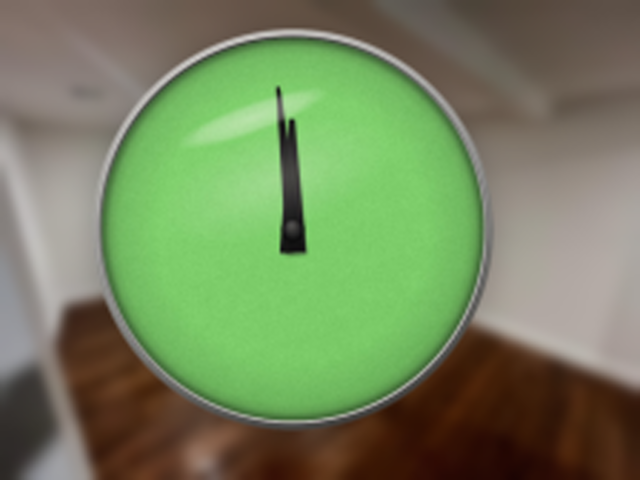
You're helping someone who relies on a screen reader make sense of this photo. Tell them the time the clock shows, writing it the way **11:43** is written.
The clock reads **11:59**
